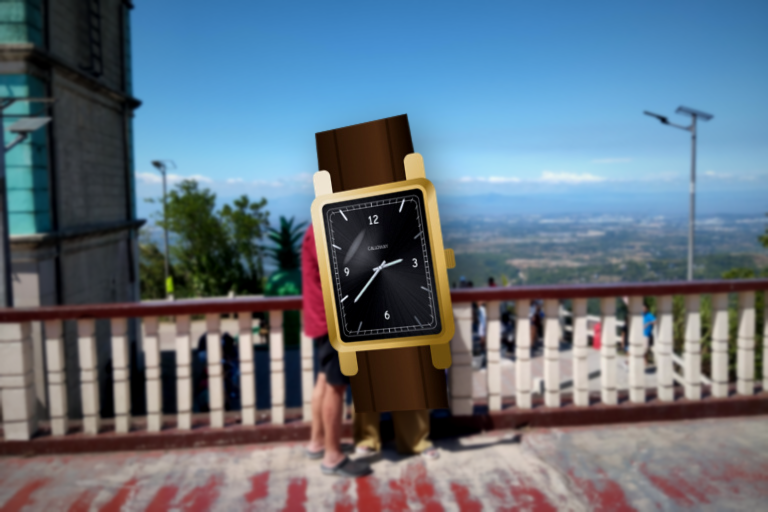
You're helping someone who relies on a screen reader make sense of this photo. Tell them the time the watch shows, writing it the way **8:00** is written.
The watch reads **2:38**
